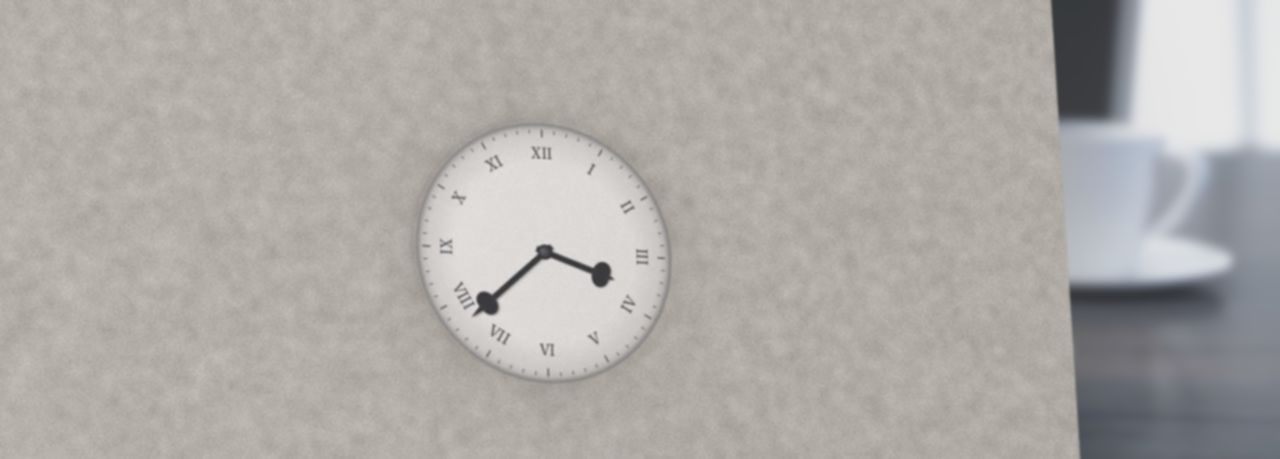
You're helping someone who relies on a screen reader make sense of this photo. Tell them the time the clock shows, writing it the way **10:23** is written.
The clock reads **3:38**
